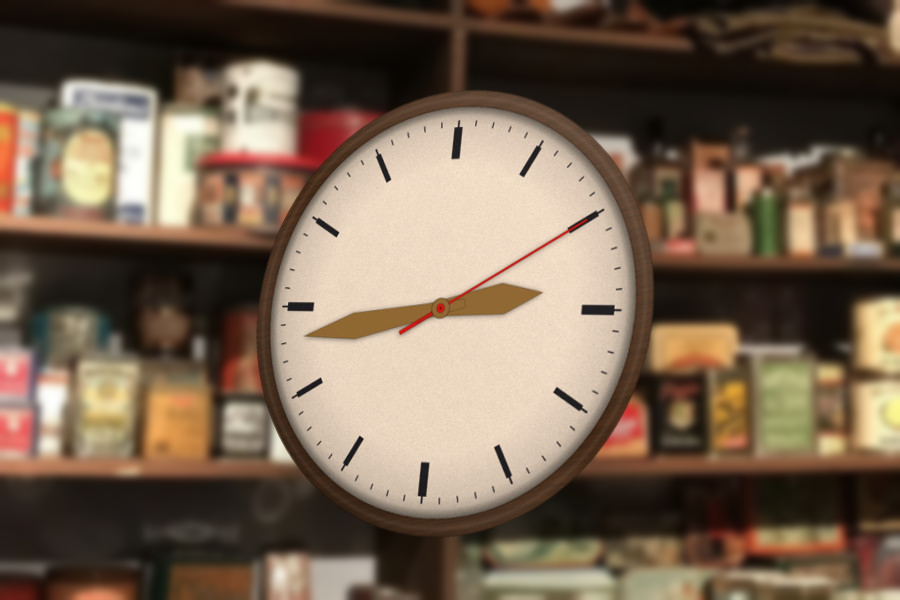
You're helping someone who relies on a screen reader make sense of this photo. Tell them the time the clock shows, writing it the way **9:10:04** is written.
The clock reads **2:43:10**
